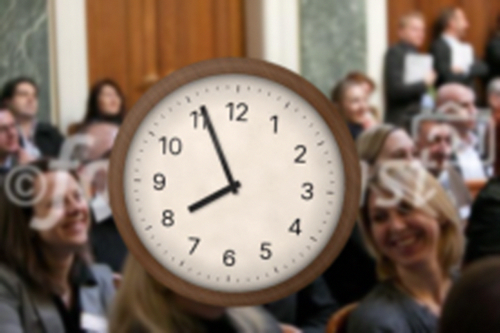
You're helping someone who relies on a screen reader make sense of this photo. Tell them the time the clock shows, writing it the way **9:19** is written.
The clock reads **7:56**
